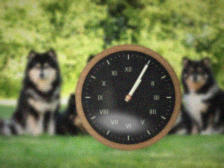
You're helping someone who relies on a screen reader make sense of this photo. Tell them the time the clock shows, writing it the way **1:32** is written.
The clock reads **1:05**
